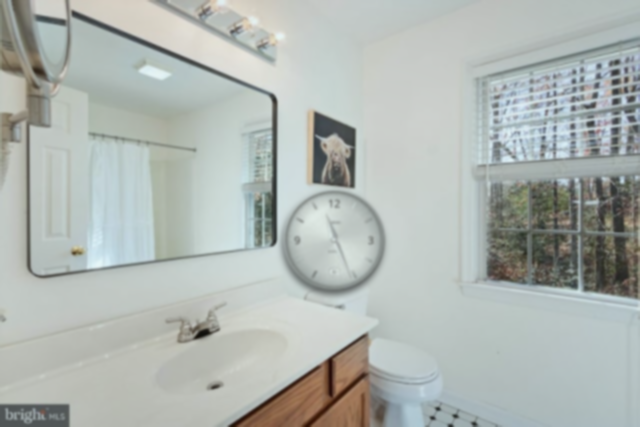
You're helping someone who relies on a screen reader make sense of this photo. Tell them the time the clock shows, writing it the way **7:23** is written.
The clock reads **11:26**
